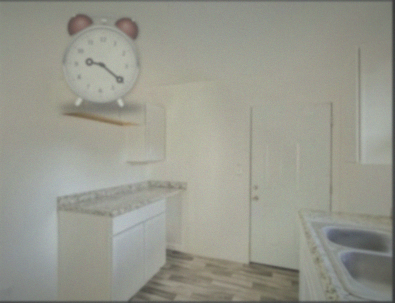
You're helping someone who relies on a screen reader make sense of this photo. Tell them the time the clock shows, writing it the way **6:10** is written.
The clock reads **9:21**
